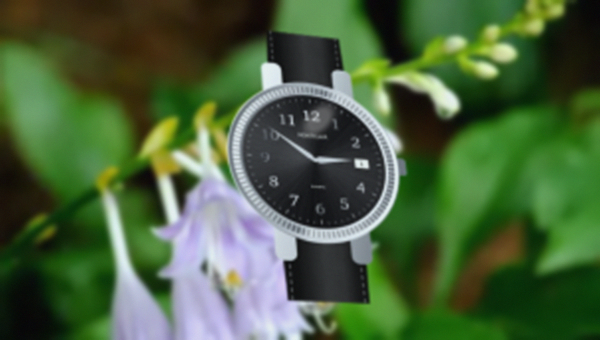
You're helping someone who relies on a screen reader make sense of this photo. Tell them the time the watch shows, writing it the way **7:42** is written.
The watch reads **2:51**
